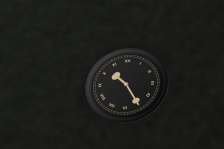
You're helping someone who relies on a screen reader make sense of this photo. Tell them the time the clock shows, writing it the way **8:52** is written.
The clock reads **10:25**
